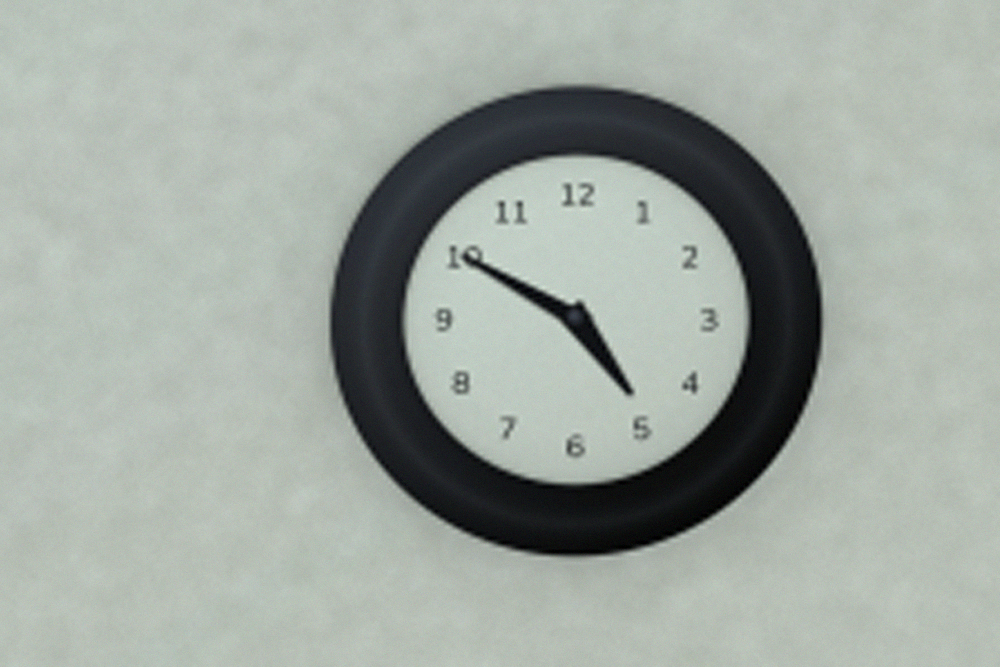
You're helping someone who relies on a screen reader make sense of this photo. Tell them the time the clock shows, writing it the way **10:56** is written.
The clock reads **4:50**
